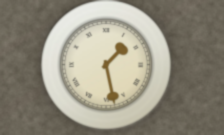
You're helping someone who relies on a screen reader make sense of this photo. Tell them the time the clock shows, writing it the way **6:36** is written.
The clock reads **1:28**
